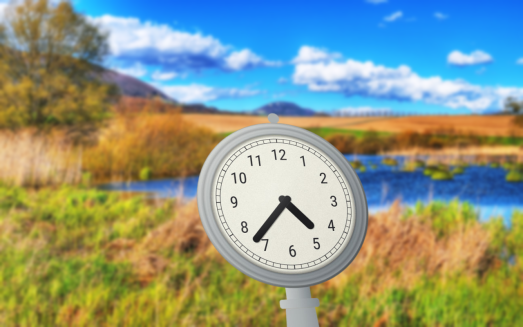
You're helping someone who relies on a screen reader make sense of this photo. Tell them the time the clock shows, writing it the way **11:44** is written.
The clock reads **4:37**
